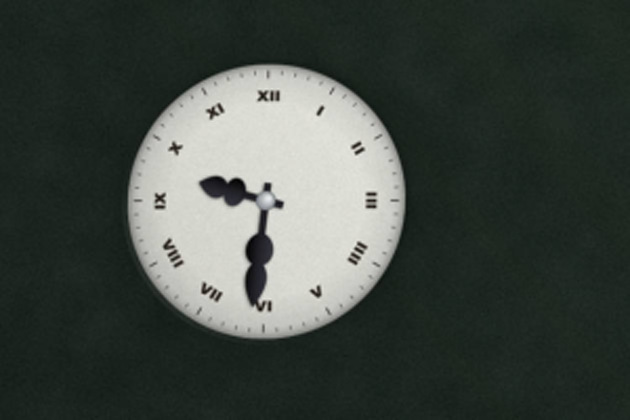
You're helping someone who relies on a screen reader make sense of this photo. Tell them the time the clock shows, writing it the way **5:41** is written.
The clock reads **9:31**
